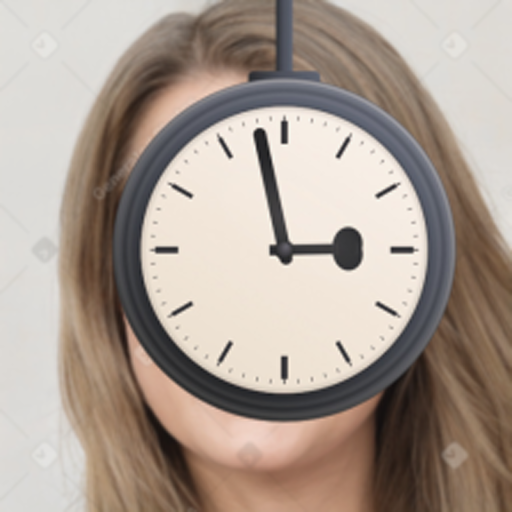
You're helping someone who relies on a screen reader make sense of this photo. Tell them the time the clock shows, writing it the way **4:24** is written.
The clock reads **2:58**
